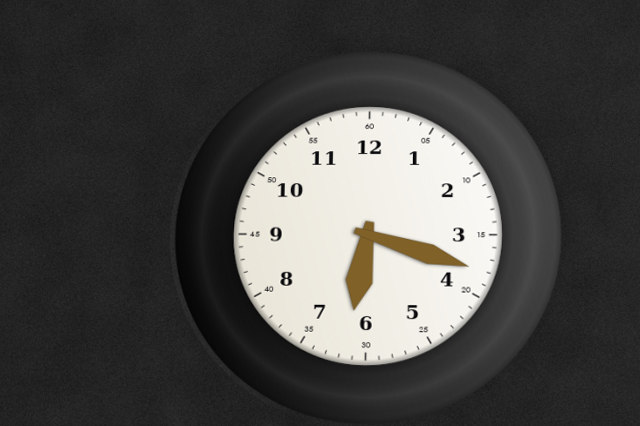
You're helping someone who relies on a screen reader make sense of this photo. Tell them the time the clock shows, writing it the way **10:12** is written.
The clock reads **6:18**
